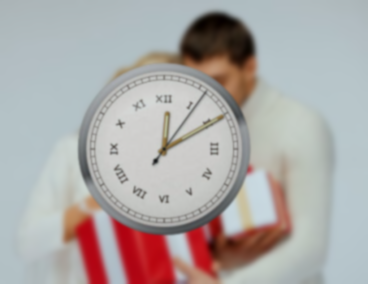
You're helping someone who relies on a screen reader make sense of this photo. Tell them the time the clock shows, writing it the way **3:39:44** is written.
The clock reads **12:10:06**
